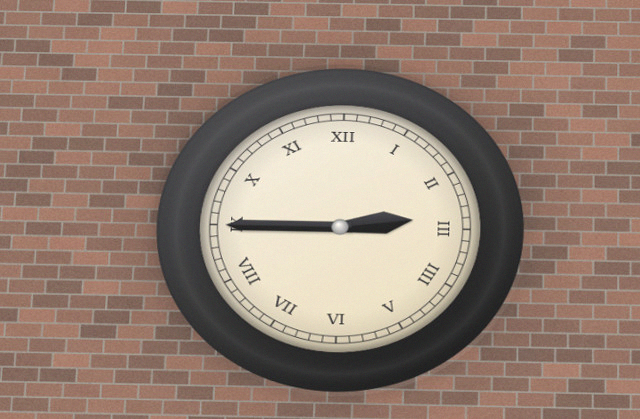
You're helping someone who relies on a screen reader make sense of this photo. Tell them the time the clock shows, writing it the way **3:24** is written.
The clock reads **2:45**
